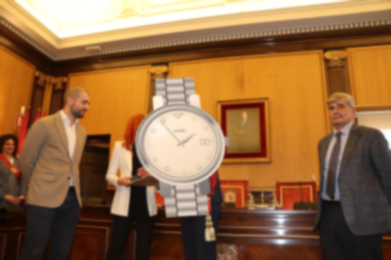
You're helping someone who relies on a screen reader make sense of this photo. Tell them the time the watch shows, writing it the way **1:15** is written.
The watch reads **1:54**
